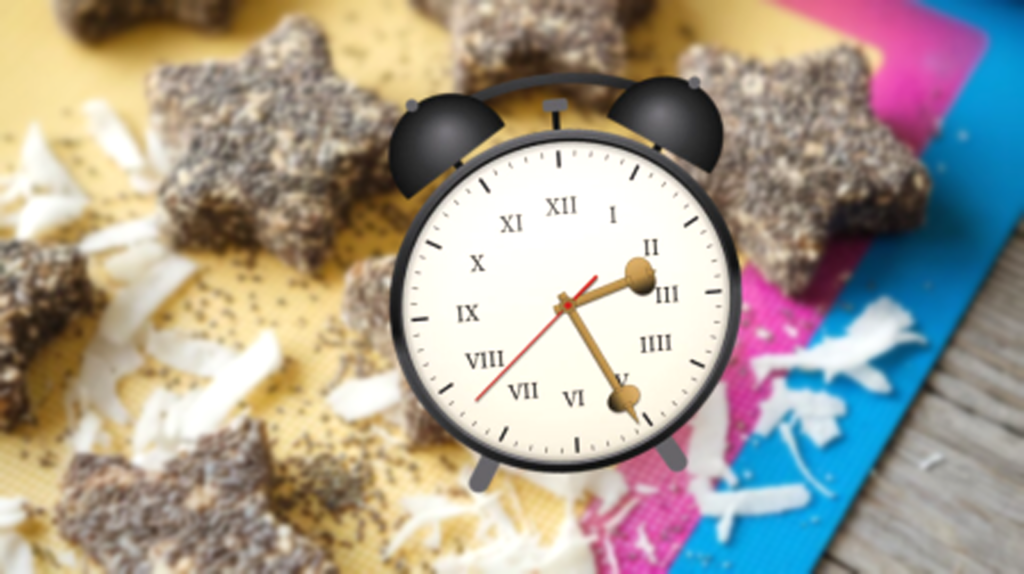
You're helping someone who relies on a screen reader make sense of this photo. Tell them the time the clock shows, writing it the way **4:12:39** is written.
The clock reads **2:25:38**
